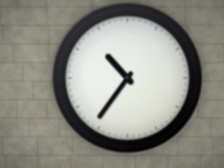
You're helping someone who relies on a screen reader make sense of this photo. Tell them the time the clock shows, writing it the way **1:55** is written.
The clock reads **10:36**
